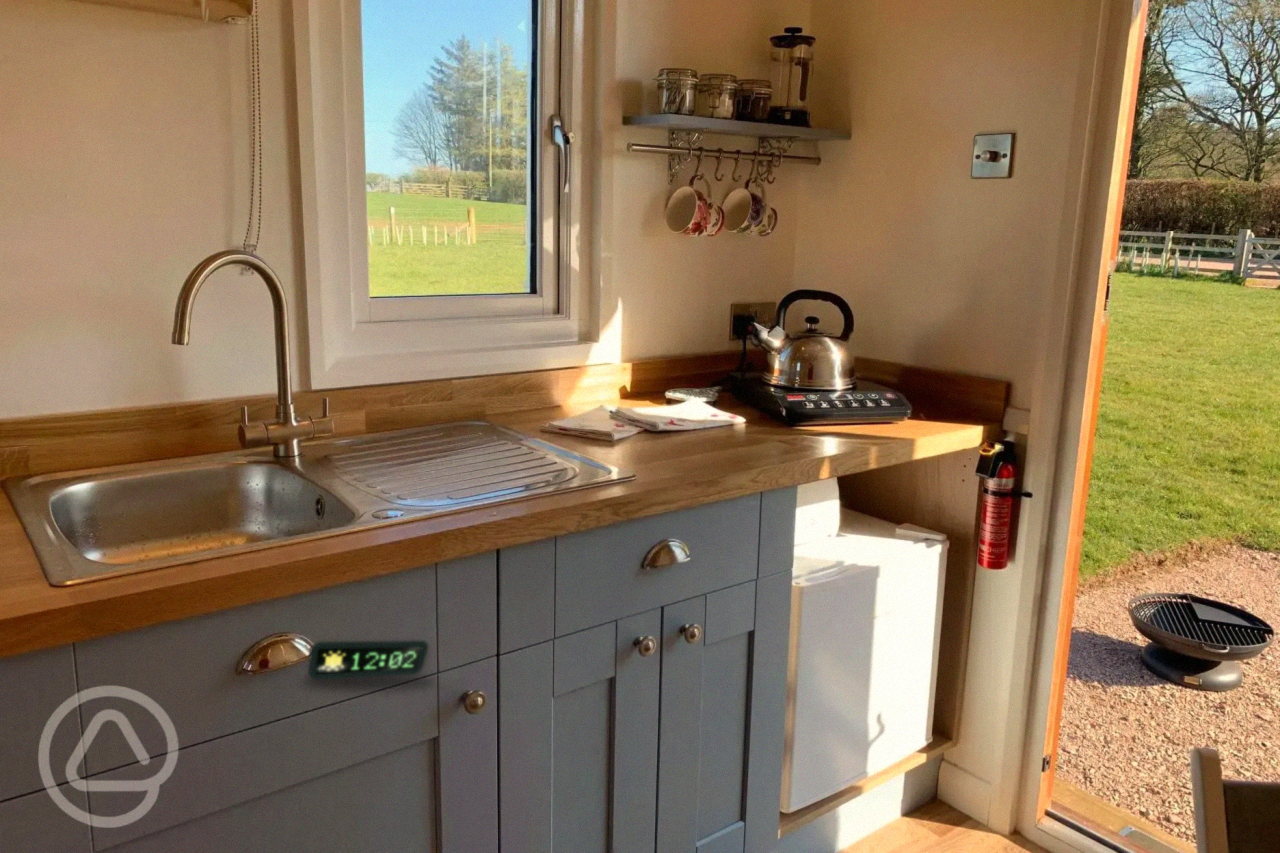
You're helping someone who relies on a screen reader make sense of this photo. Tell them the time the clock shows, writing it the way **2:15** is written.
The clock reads **12:02**
